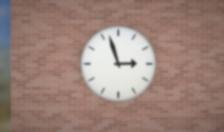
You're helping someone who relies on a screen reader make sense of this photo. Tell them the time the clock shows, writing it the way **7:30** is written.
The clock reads **2:57**
